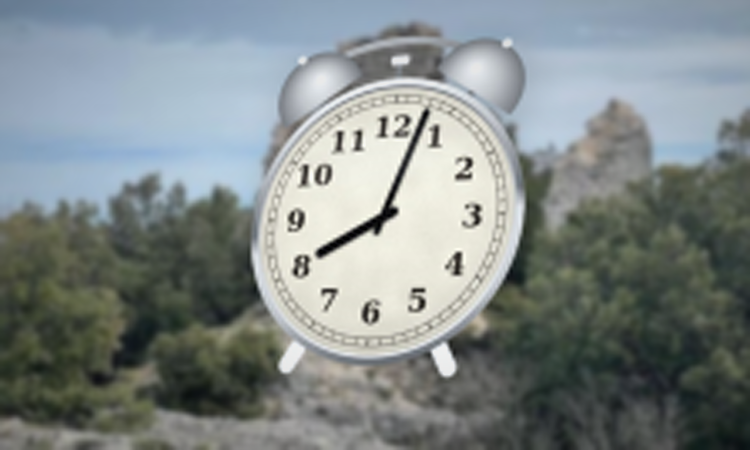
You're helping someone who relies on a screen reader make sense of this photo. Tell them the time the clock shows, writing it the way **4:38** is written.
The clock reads **8:03**
